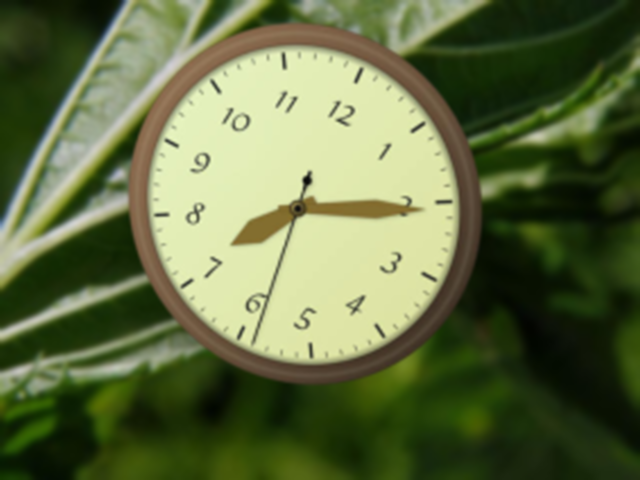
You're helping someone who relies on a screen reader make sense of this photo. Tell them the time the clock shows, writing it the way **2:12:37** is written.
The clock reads **7:10:29**
